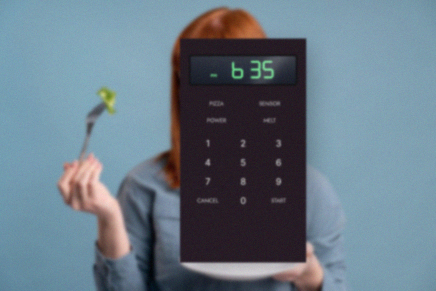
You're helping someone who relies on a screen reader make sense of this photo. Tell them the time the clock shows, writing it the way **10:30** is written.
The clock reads **6:35**
